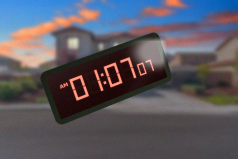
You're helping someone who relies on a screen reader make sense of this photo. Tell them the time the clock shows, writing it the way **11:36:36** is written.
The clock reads **1:07:07**
